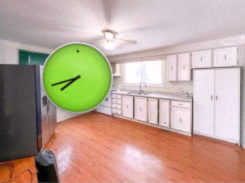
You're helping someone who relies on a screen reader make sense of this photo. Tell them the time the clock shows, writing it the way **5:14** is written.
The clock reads **7:42**
